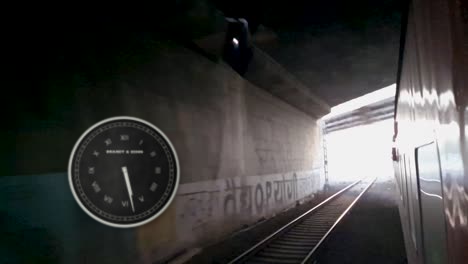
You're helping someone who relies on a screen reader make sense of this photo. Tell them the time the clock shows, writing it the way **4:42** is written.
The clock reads **5:28**
